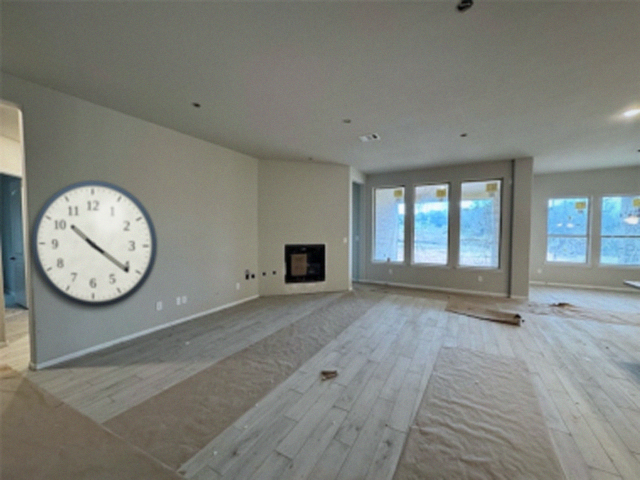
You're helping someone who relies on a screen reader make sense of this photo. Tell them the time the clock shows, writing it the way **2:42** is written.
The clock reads **10:21**
